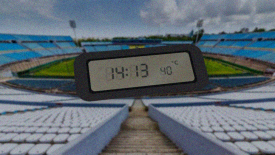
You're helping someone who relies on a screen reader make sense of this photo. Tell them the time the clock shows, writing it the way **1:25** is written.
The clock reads **14:13**
